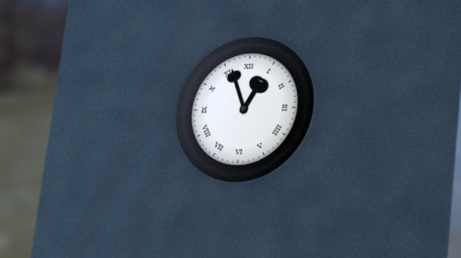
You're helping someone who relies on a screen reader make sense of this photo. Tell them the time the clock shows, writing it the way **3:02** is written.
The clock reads **12:56**
